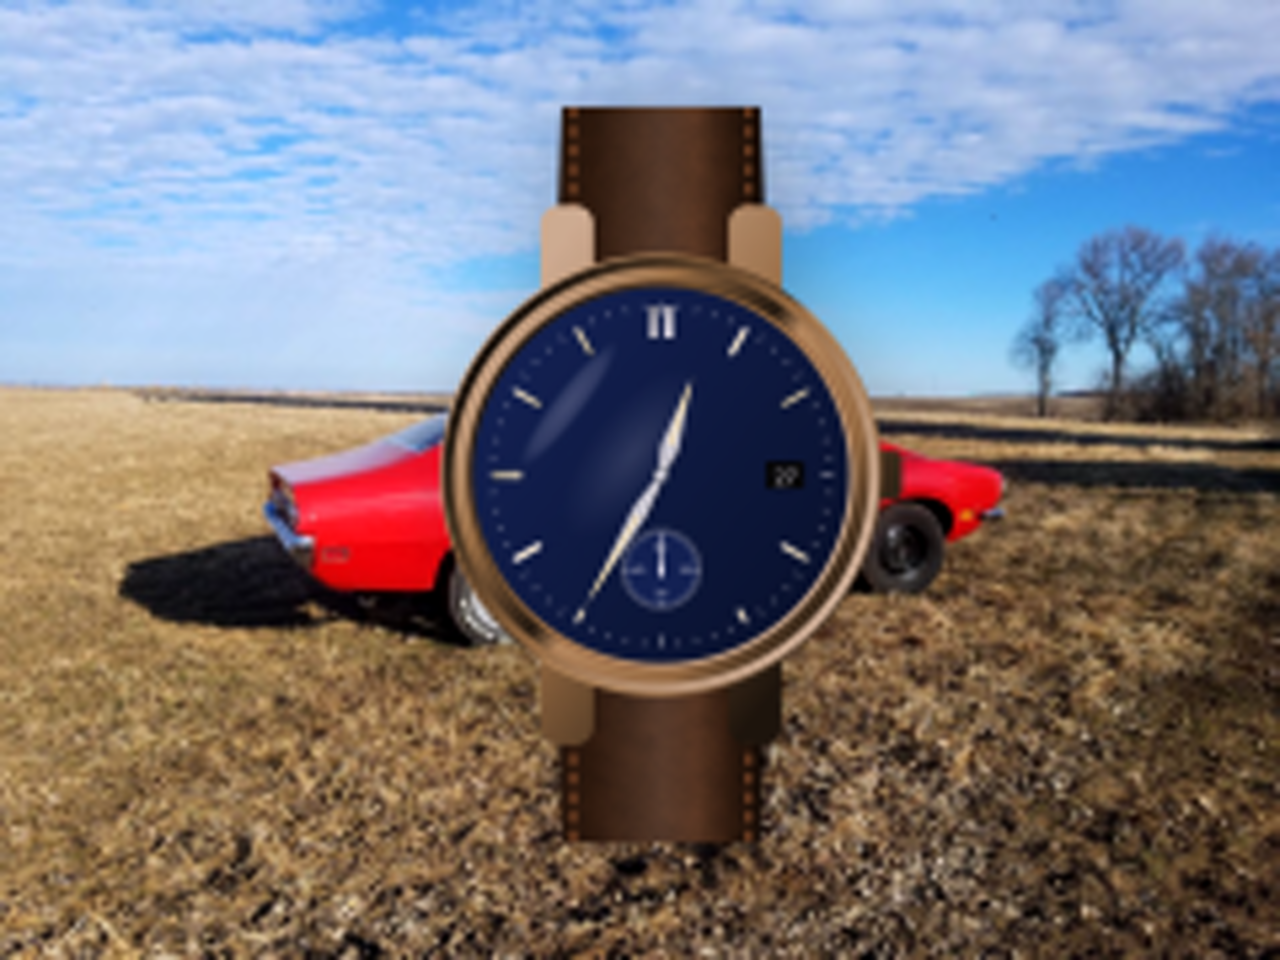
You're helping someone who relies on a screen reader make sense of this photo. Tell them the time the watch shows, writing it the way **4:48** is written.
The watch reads **12:35**
